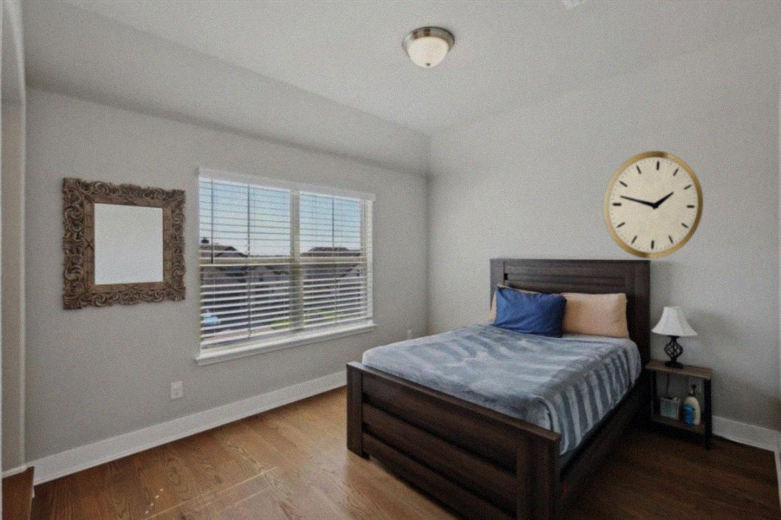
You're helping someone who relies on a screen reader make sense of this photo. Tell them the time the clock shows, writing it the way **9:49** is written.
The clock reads **1:47**
